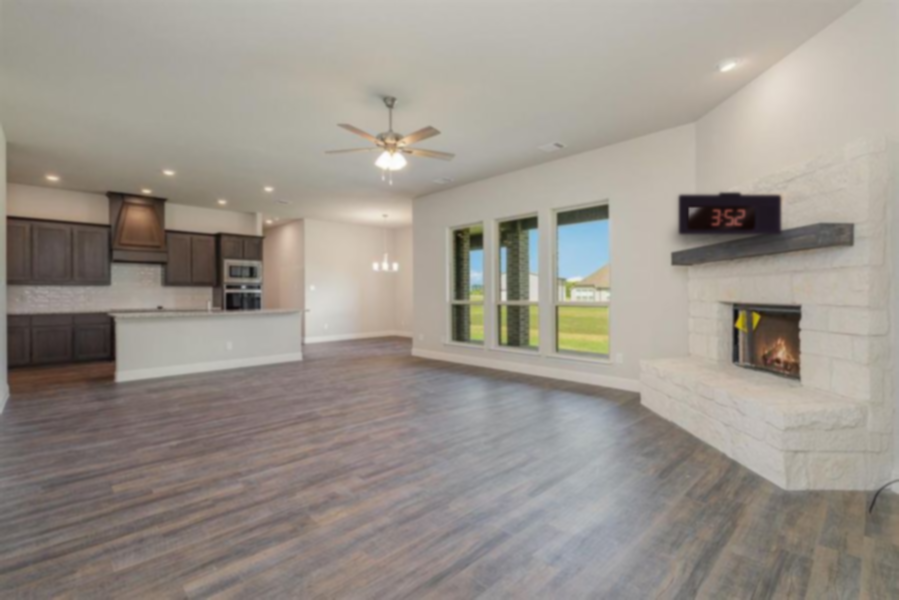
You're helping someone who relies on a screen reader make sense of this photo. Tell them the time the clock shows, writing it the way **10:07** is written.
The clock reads **3:52**
